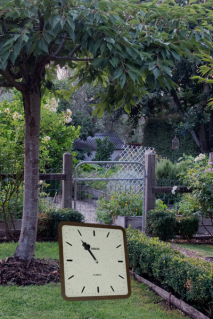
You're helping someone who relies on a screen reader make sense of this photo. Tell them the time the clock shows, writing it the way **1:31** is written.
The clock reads **10:54**
